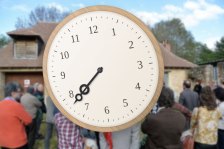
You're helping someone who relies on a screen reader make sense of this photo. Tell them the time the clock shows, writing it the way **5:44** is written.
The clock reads **7:38**
